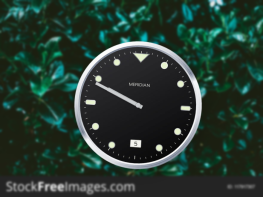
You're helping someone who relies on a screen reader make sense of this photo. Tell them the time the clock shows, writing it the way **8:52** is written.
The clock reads **9:49**
